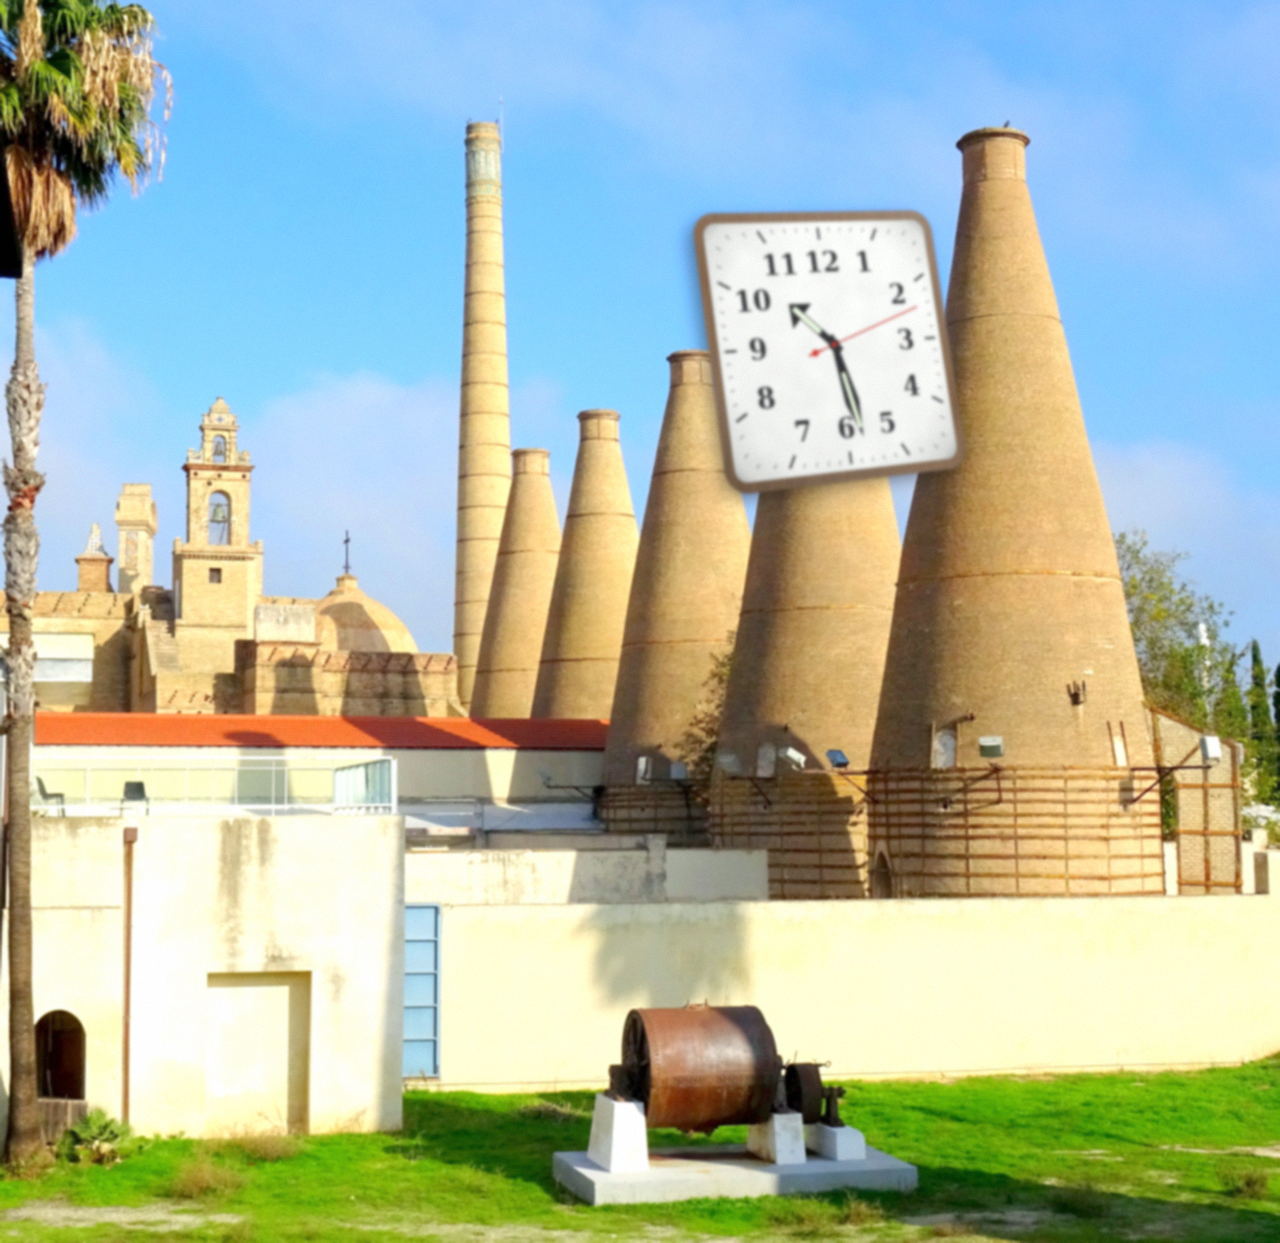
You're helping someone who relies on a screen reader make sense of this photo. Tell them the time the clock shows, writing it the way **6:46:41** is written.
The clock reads **10:28:12**
